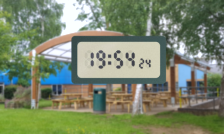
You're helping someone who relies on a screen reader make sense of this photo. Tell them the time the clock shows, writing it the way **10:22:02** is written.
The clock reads **19:54:24**
